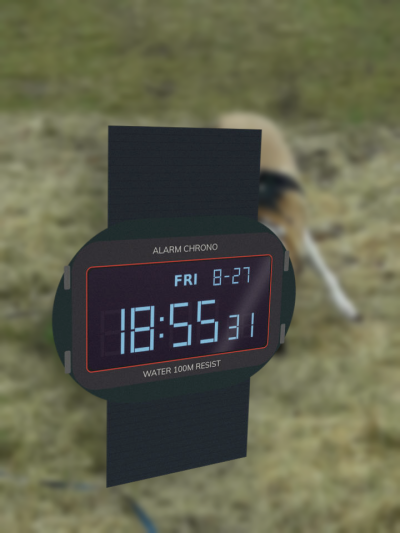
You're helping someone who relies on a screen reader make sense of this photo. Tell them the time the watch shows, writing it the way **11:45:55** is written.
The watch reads **18:55:31**
